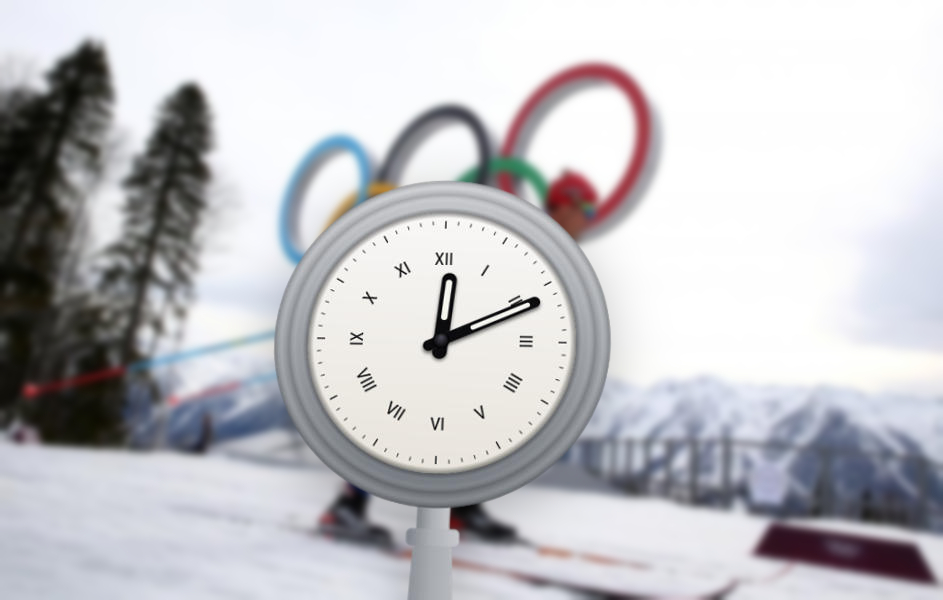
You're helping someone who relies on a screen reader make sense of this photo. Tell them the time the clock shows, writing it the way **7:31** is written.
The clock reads **12:11**
